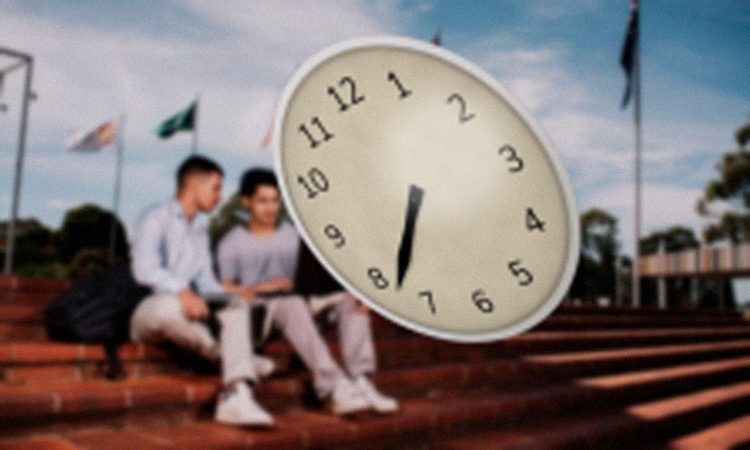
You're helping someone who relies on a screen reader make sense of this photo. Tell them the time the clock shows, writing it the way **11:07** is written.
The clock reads **7:38**
